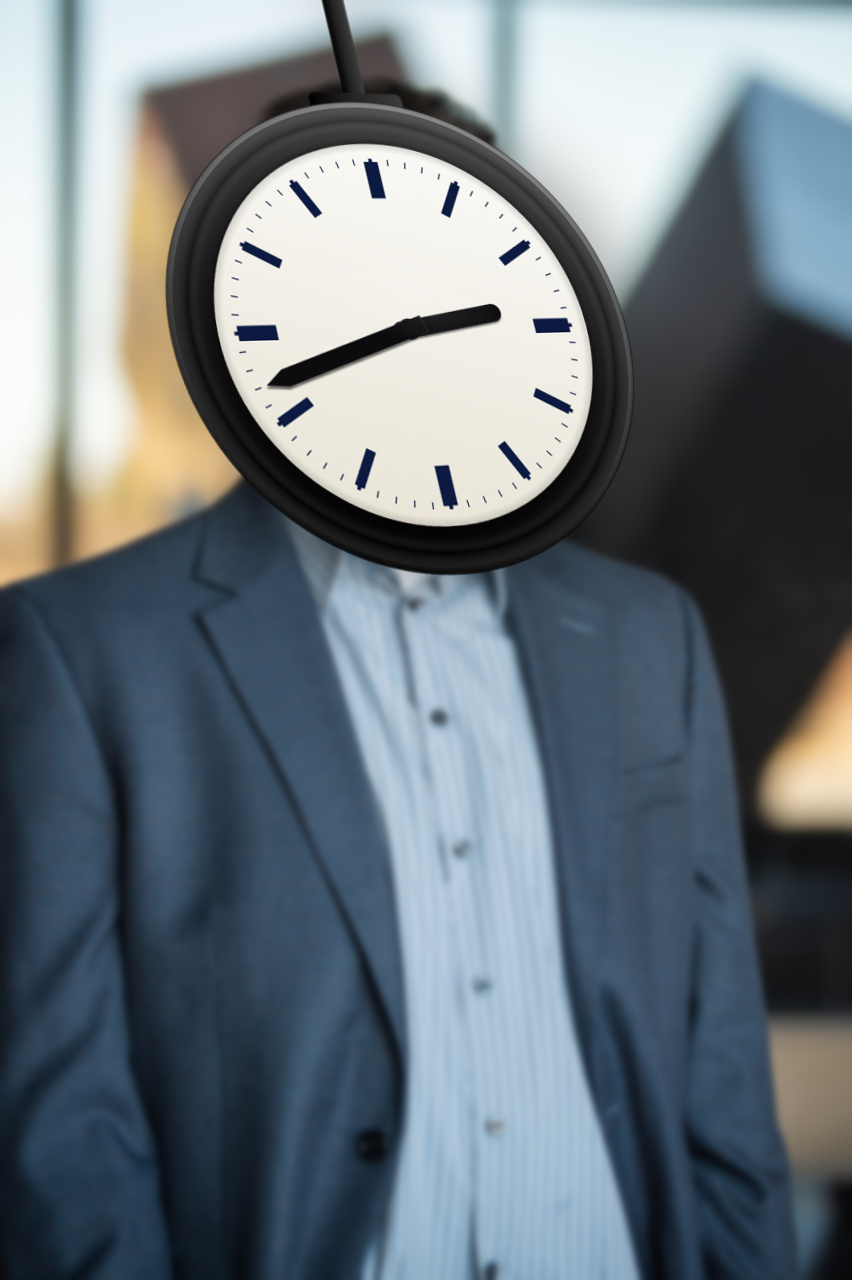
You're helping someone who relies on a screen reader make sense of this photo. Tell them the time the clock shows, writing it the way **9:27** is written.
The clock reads **2:42**
